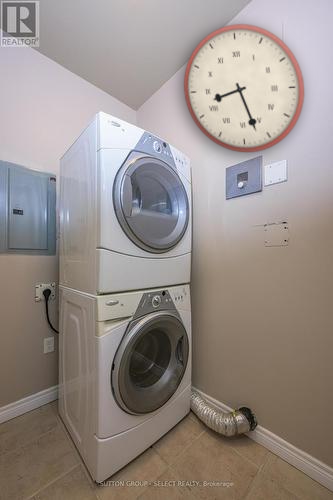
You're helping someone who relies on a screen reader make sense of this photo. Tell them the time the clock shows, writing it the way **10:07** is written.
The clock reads **8:27**
